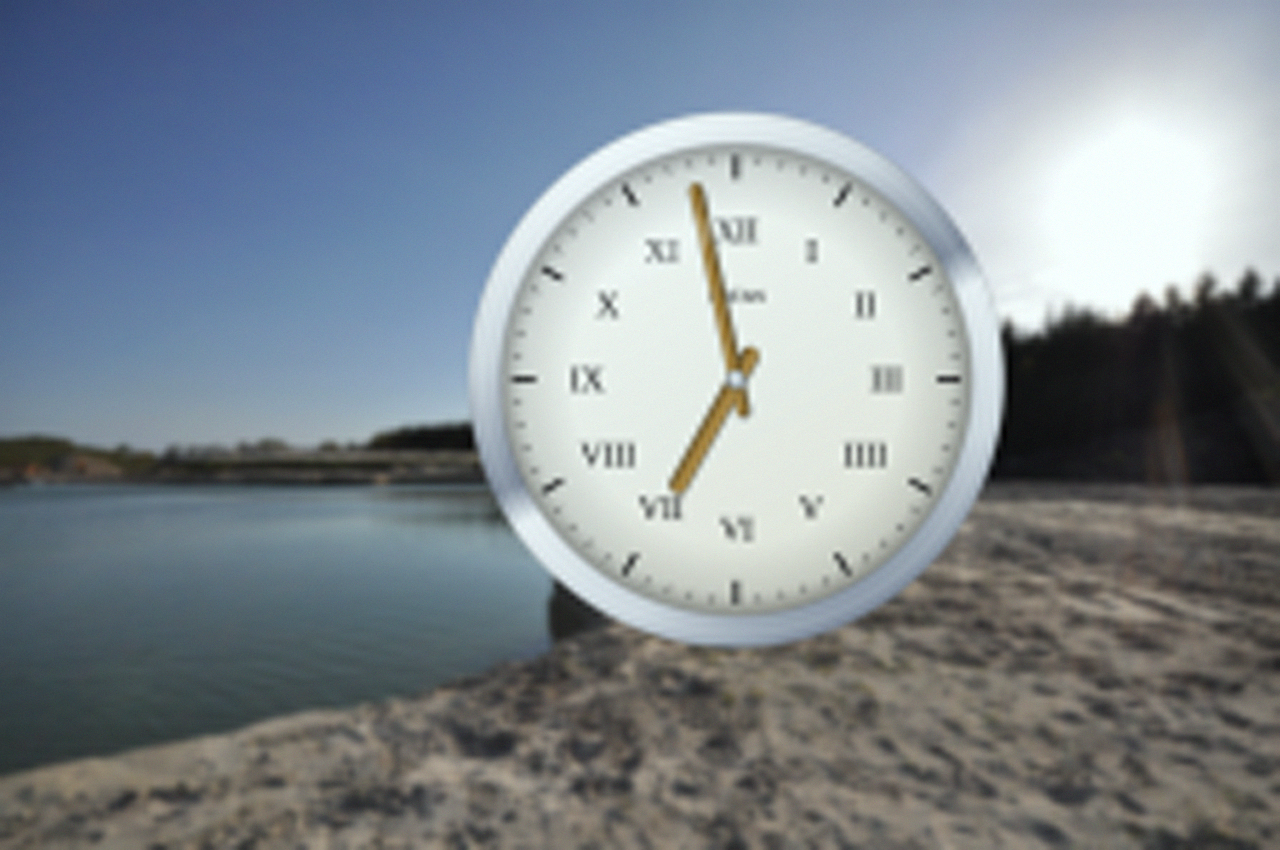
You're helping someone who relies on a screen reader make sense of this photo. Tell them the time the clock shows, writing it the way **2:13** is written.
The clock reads **6:58**
